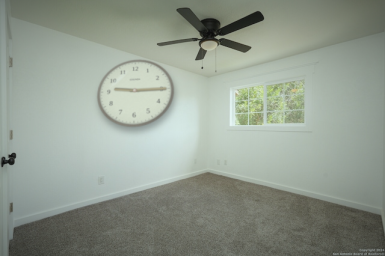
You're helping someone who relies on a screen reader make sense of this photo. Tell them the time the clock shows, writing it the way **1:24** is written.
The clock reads **9:15**
